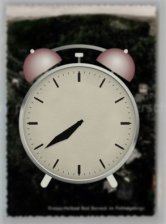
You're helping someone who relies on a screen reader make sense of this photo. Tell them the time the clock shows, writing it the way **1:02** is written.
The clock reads **7:39**
